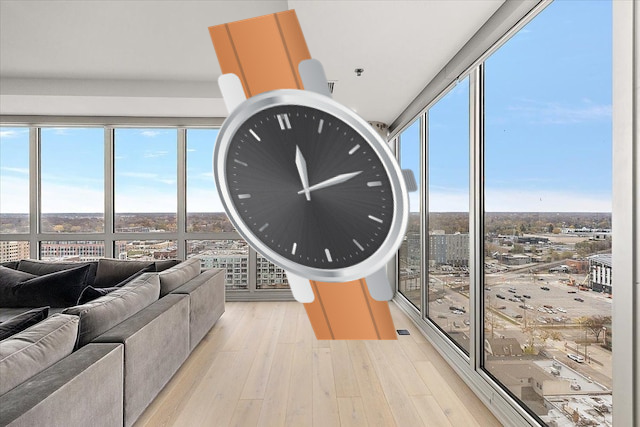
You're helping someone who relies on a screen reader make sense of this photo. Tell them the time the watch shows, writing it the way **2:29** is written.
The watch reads **12:13**
